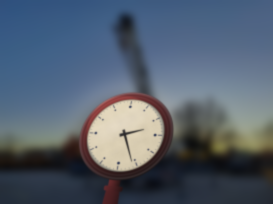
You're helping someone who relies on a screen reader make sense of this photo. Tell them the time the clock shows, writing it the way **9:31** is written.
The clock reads **2:26**
